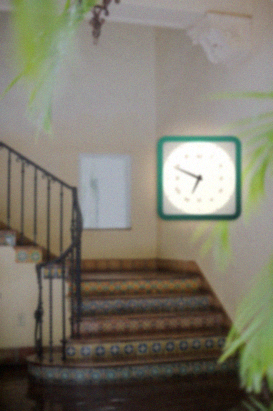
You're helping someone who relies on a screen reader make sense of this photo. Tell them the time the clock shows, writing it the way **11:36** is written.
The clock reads **6:49**
